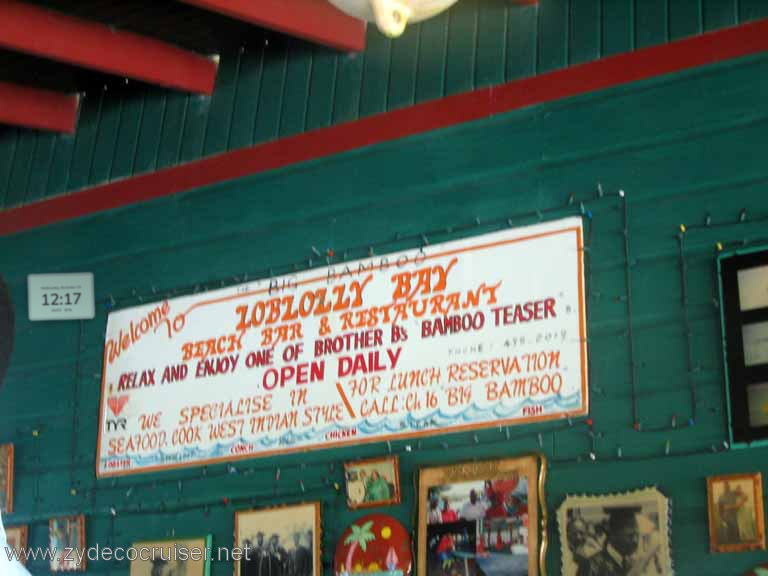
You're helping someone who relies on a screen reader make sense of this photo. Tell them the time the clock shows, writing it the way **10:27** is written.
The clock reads **12:17**
